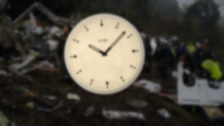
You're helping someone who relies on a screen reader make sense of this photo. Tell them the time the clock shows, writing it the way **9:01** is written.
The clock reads **10:08**
